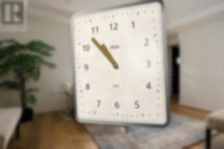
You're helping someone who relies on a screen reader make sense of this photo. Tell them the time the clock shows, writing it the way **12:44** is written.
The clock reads **10:53**
